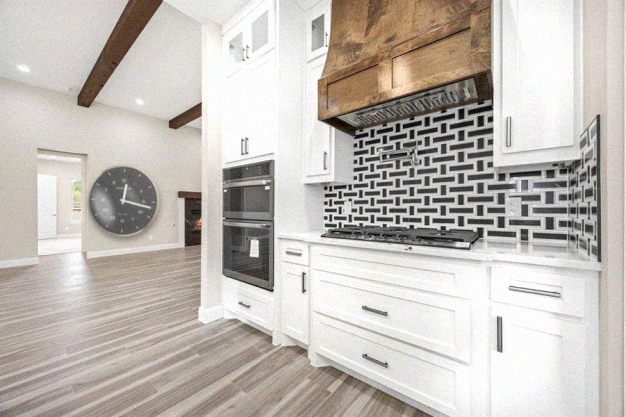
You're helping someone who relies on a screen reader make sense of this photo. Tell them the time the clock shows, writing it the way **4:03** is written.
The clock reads **12:17**
